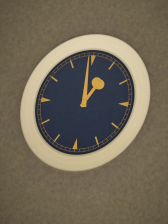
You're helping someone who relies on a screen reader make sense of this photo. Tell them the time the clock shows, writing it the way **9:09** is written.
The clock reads **12:59**
